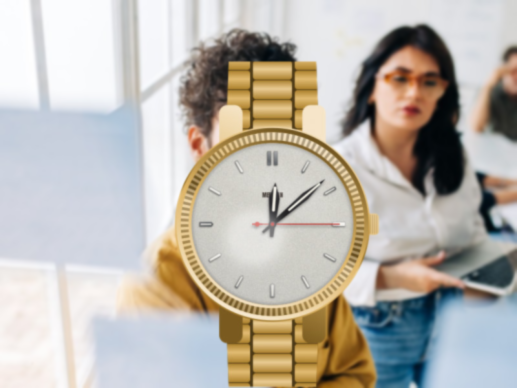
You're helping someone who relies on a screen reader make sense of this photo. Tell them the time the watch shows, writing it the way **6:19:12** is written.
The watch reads **12:08:15**
